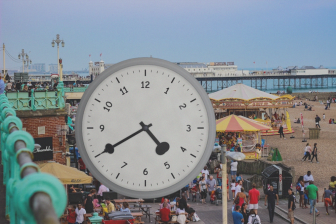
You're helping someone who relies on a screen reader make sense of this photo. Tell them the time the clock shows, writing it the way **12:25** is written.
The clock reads **4:40**
